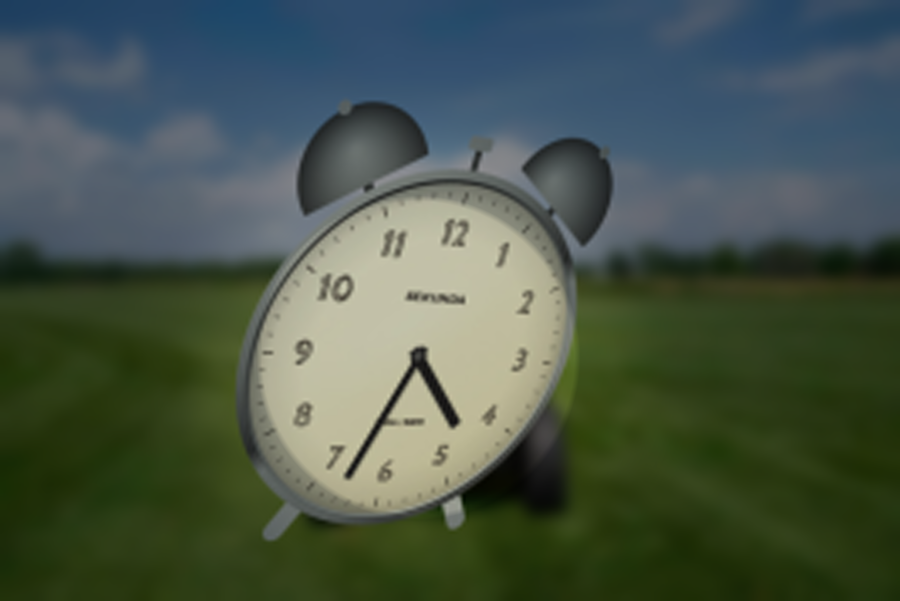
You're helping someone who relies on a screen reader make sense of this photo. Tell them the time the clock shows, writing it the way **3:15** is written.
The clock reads **4:33**
